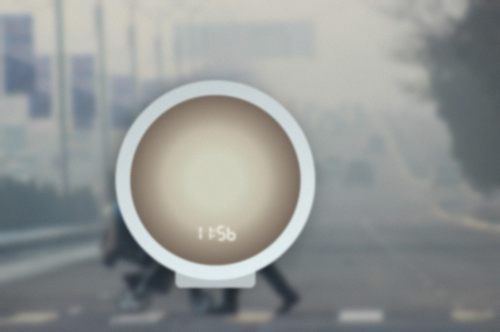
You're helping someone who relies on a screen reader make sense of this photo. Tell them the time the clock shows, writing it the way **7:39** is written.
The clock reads **11:56**
